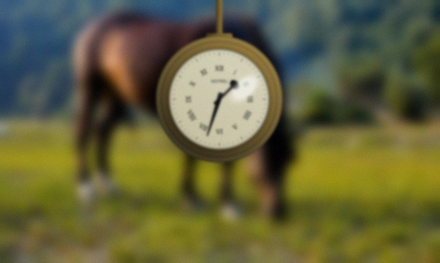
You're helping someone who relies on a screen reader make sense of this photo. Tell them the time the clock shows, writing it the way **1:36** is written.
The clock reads **1:33**
